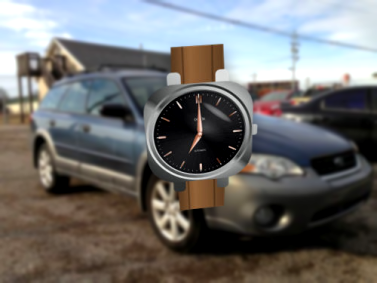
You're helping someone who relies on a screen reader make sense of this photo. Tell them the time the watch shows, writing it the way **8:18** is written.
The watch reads **7:00**
